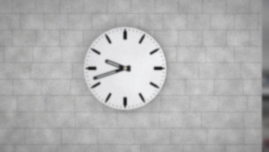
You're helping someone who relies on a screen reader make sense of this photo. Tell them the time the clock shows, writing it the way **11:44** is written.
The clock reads **9:42**
